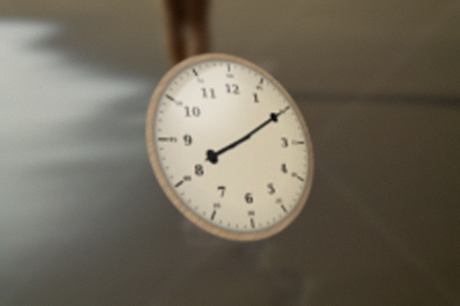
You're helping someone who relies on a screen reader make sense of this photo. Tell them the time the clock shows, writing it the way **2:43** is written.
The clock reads **8:10**
